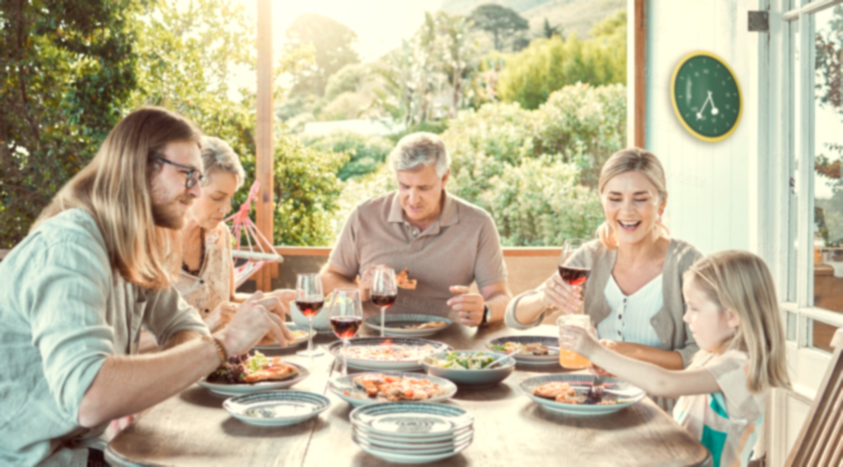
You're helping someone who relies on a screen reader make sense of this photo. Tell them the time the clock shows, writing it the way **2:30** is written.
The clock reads **5:37**
